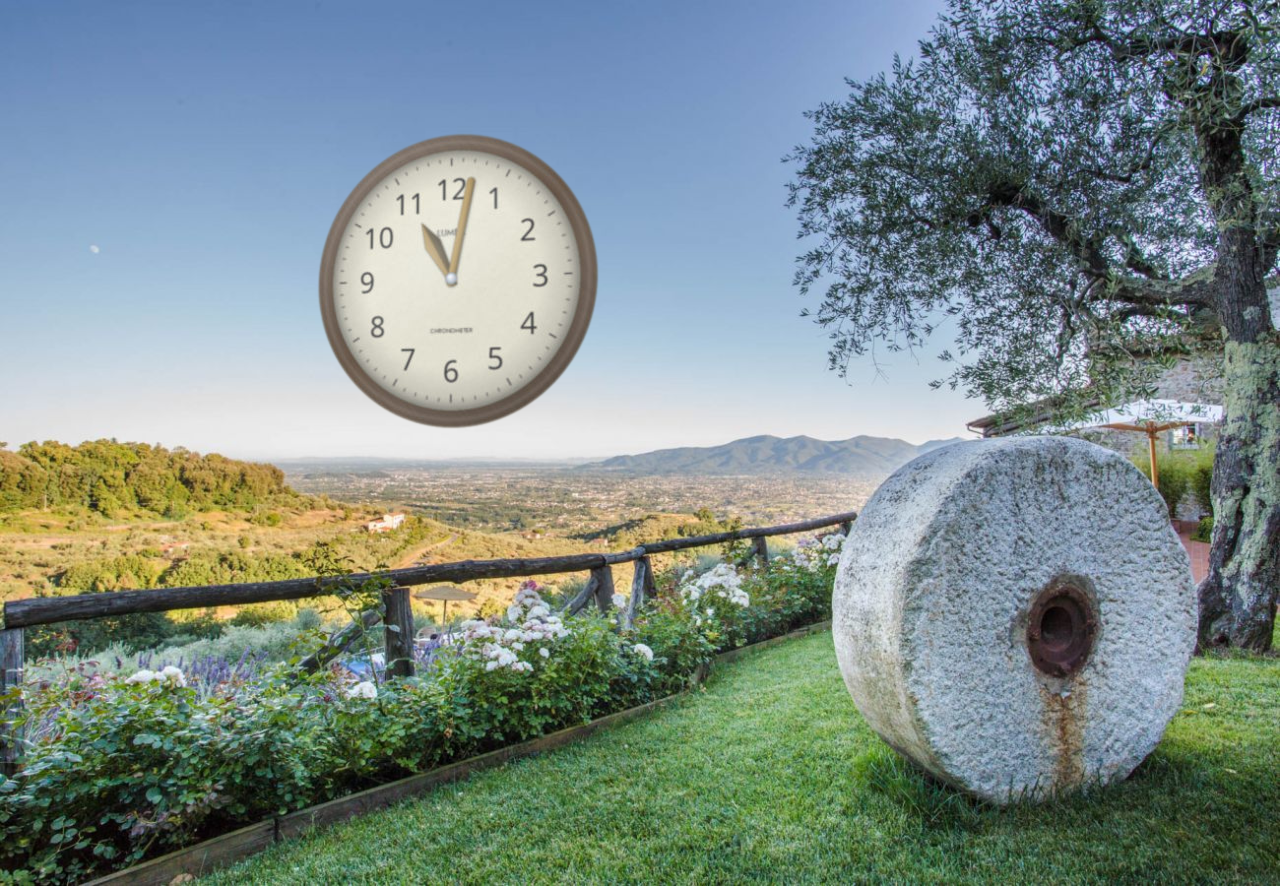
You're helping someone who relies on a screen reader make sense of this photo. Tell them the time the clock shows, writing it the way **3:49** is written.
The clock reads **11:02**
